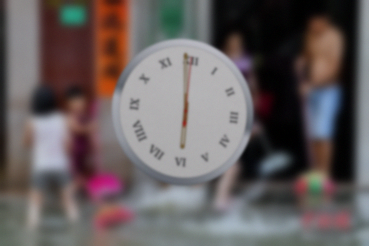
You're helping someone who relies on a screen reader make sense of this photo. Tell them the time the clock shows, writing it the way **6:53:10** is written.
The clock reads **5:59:00**
